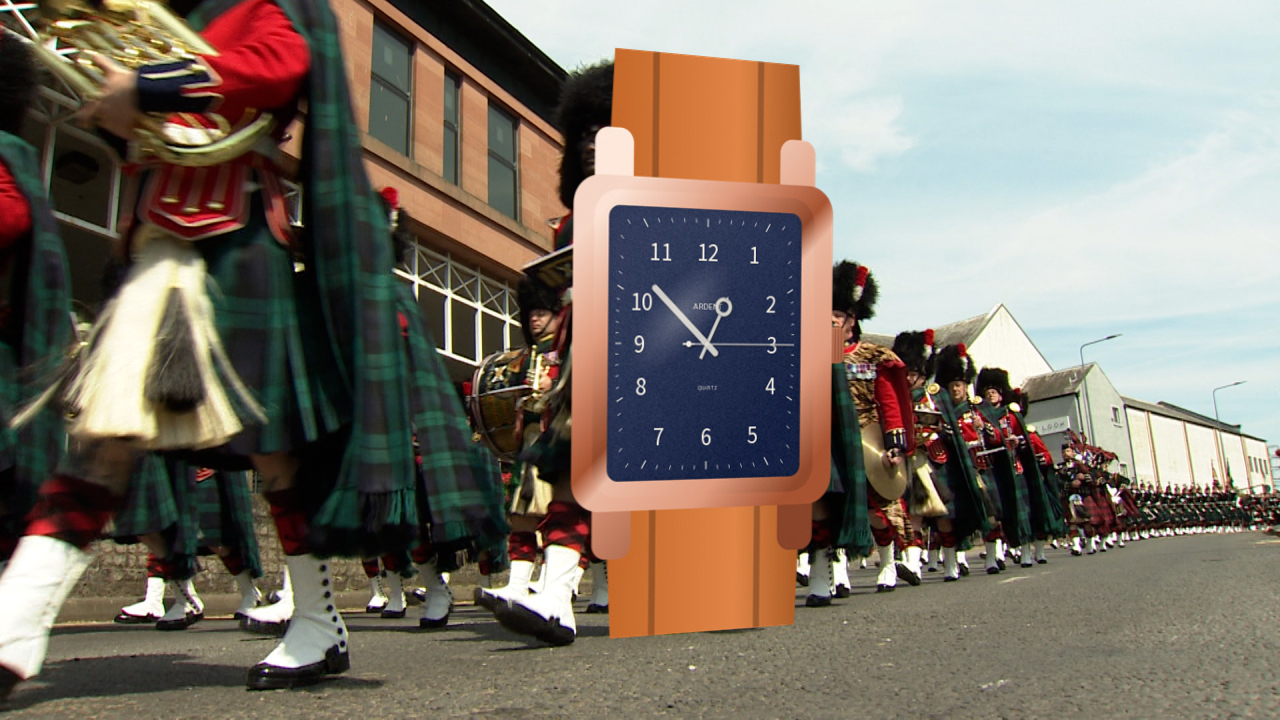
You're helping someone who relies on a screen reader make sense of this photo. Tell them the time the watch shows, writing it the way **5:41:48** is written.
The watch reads **12:52:15**
